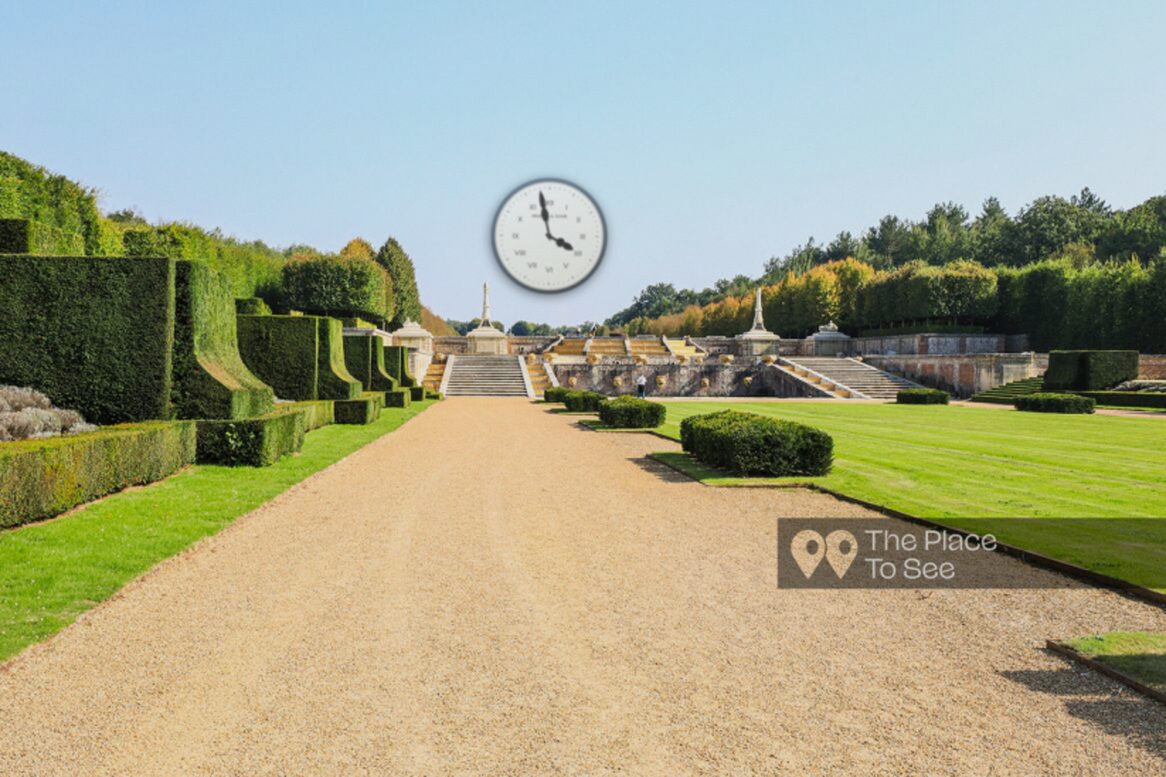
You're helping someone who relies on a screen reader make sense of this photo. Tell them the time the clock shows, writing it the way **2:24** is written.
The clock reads **3:58**
